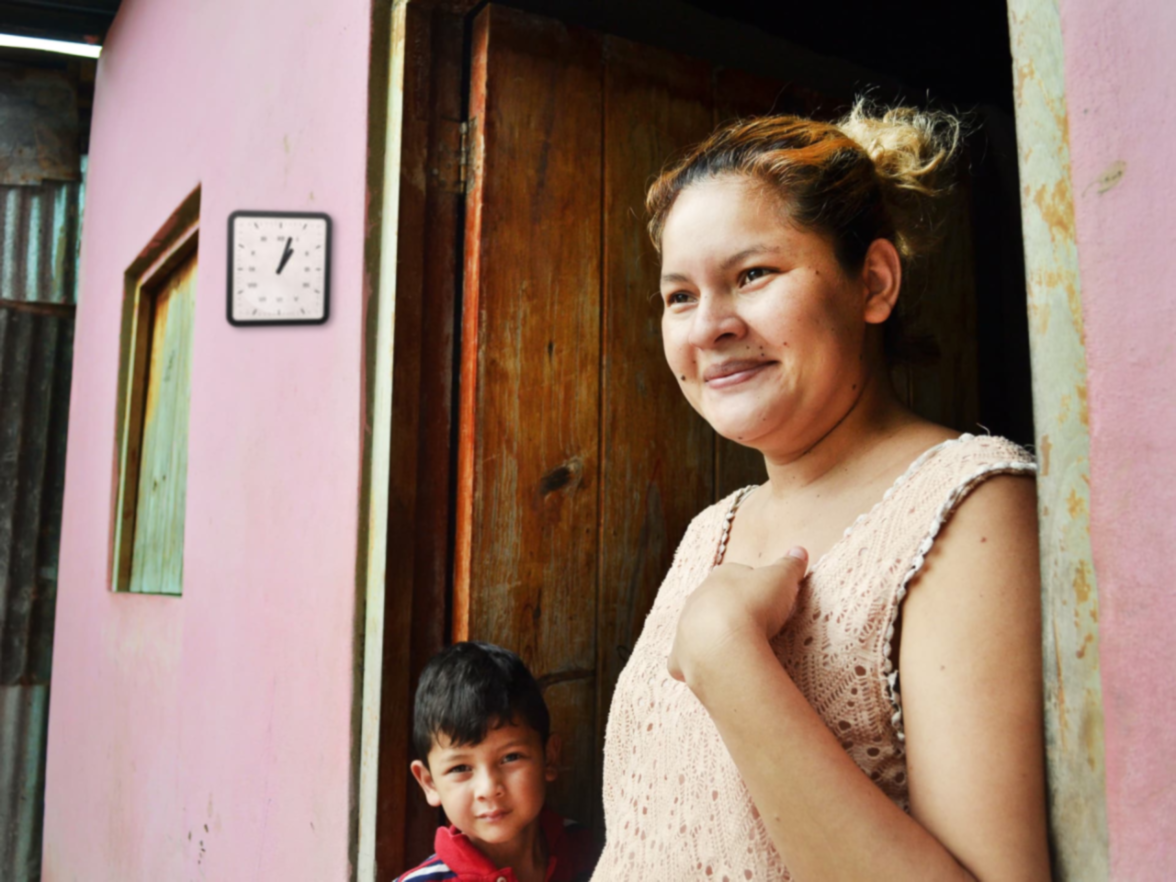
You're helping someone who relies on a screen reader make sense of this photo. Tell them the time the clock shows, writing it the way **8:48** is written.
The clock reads **1:03**
